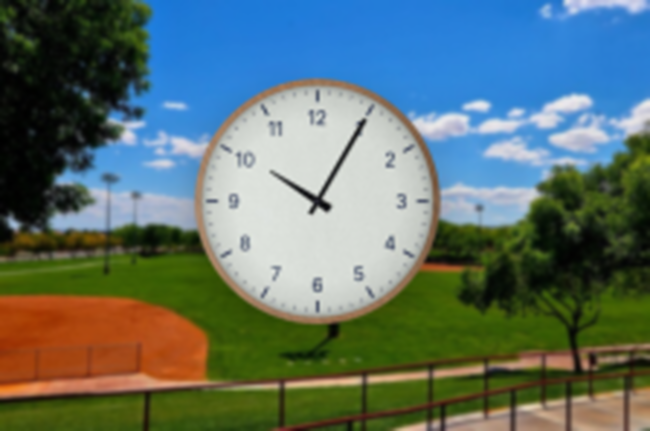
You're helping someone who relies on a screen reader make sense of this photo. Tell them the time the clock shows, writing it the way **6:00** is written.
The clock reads **10:05**
